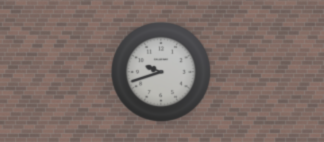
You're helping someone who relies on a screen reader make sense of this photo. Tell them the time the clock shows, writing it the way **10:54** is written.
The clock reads **9:42**
